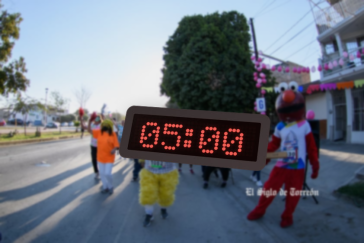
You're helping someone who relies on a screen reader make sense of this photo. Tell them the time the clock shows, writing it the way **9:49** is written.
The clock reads **5:00**
